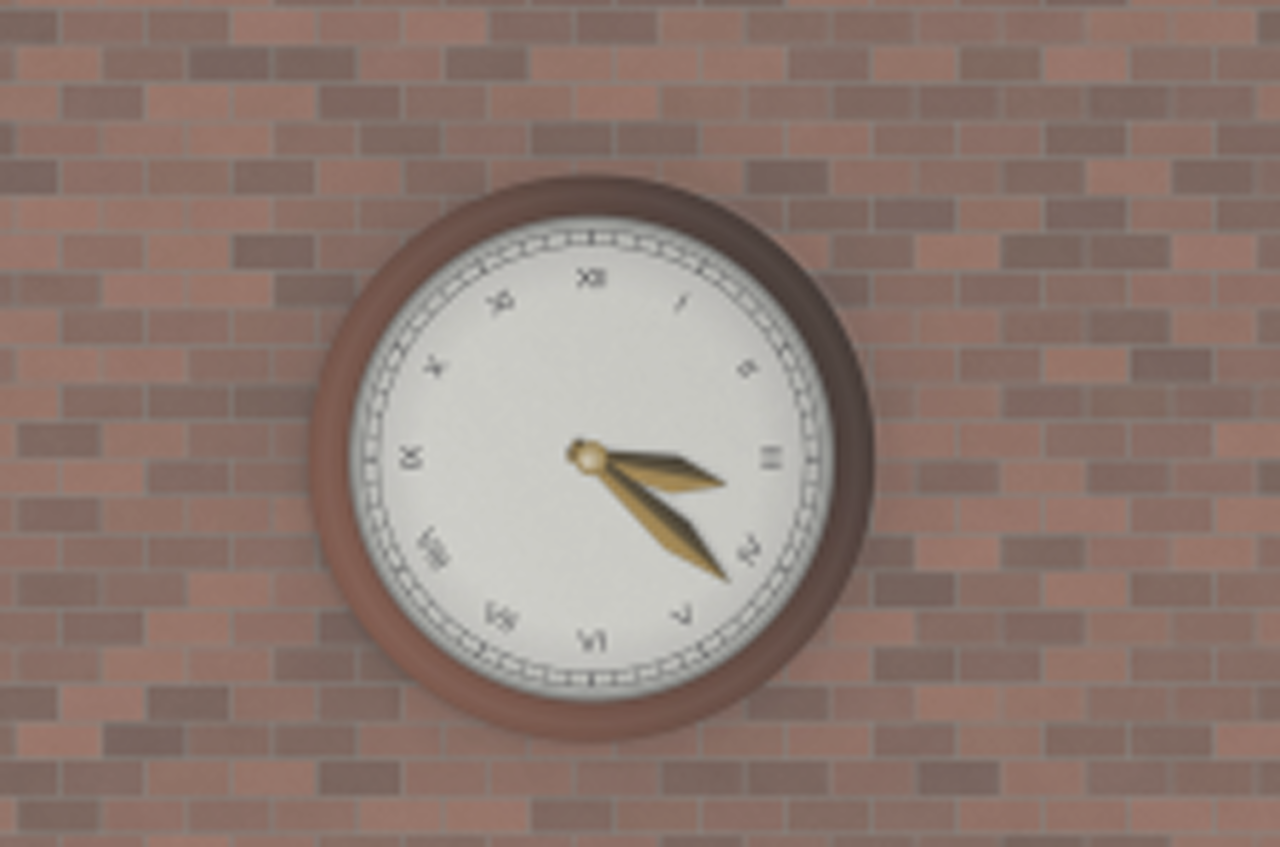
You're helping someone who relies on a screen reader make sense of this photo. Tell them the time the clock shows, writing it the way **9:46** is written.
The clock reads **3:22**
